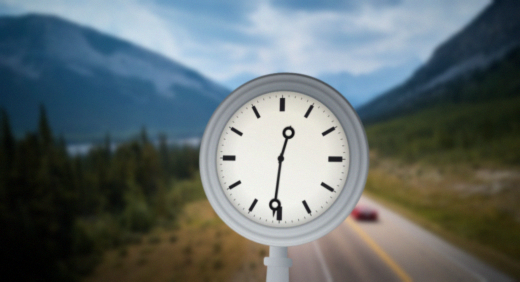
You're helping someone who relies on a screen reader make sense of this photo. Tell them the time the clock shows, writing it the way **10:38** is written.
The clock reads **12:31**
